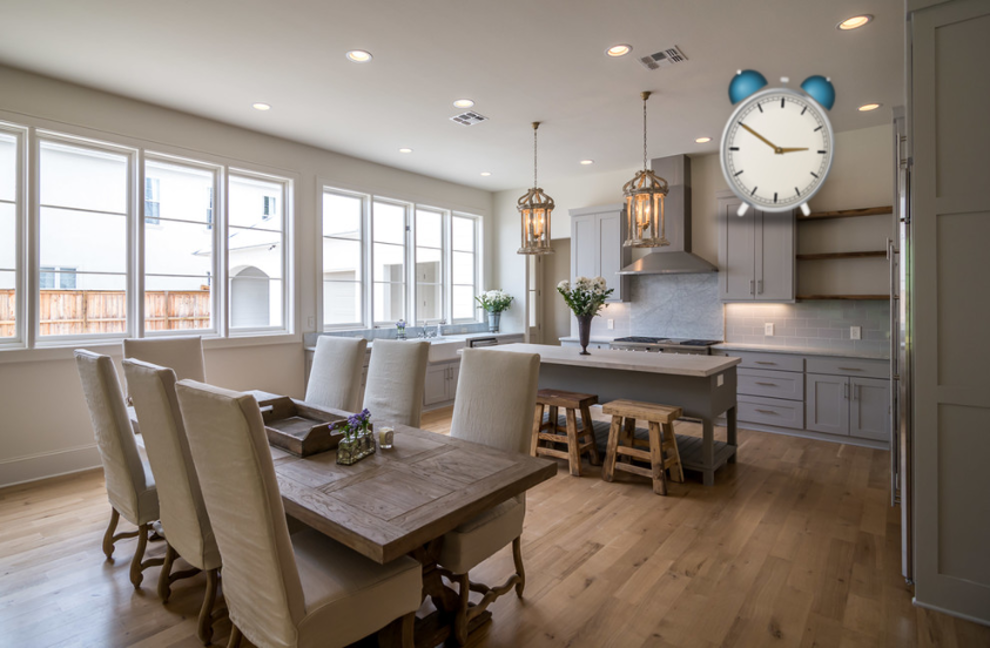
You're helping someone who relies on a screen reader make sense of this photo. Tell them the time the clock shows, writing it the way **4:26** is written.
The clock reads **2:50**
